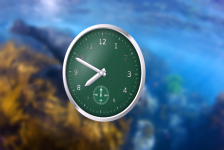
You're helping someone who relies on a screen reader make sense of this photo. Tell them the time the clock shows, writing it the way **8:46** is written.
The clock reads **7:49**
